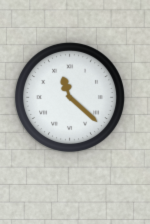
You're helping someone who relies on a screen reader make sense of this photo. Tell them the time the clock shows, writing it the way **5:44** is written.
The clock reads **11:22**
